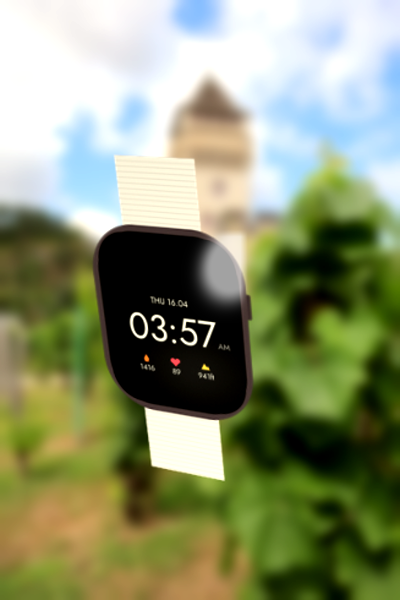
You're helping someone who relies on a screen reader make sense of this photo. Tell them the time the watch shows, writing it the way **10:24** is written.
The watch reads **3:57**
